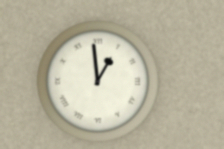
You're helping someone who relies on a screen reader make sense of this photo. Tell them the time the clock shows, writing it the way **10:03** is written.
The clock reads **12:59**
